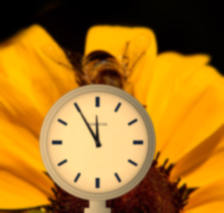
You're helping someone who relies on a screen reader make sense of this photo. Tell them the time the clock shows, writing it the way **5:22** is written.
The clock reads **11:55**
